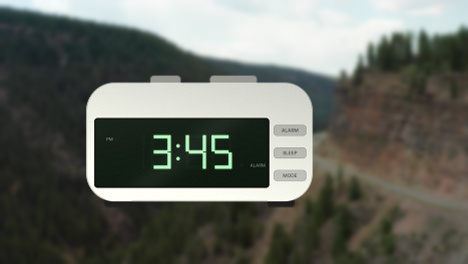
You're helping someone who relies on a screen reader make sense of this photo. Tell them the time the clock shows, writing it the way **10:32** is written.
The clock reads **3:45**
